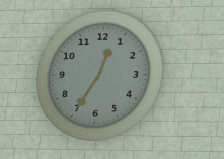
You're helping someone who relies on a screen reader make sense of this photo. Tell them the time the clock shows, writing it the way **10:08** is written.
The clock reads **12:35**
